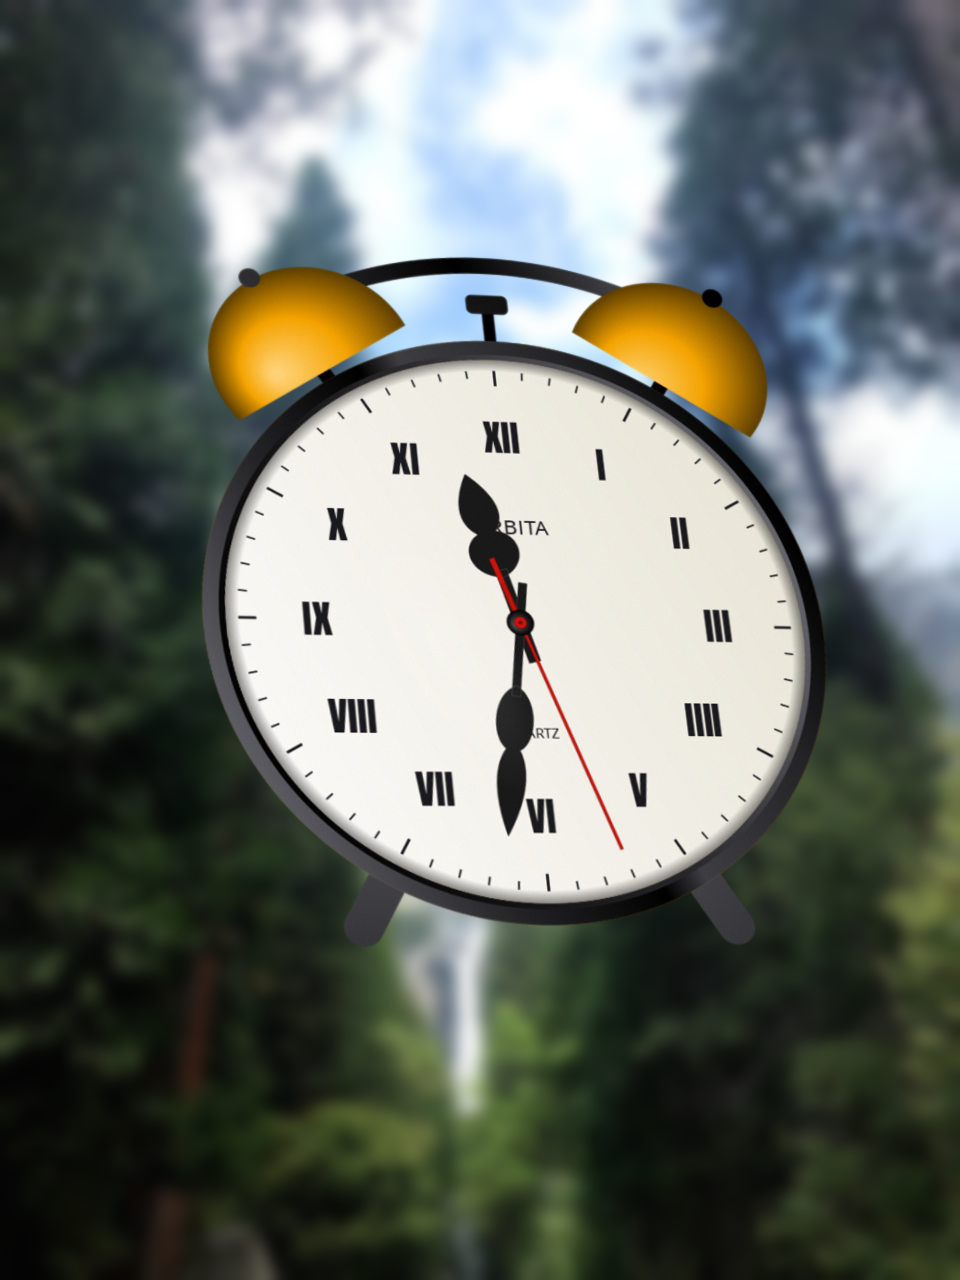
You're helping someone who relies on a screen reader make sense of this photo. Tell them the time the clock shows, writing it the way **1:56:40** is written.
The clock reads **11:31:27**
